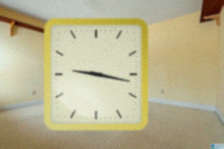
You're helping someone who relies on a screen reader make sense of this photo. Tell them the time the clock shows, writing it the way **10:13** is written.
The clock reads **9:17**
